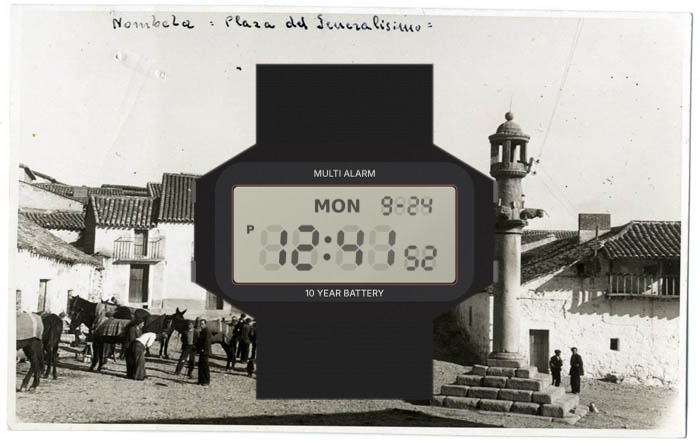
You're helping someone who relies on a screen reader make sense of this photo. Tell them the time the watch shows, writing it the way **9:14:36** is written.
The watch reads **12:41:52**
